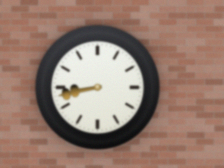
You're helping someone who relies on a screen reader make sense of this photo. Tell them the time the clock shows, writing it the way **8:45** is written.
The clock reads **8:43**
